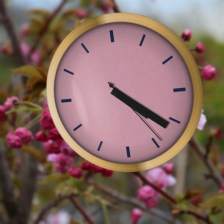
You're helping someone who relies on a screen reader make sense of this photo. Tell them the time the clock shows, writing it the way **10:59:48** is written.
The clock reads **4:21:24**
